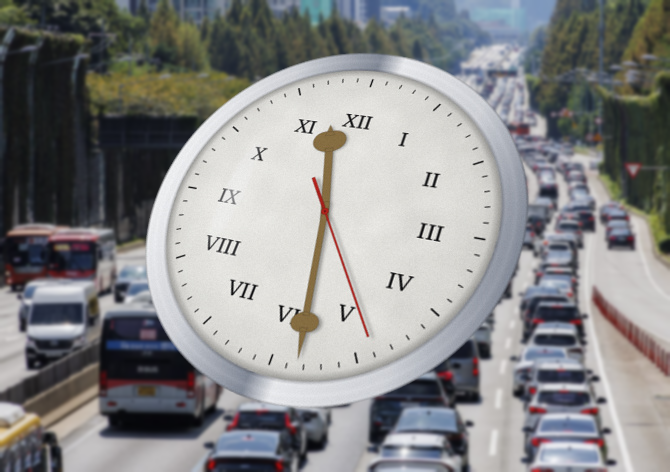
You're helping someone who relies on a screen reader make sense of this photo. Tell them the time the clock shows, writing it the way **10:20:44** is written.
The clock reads **11:28:24**
